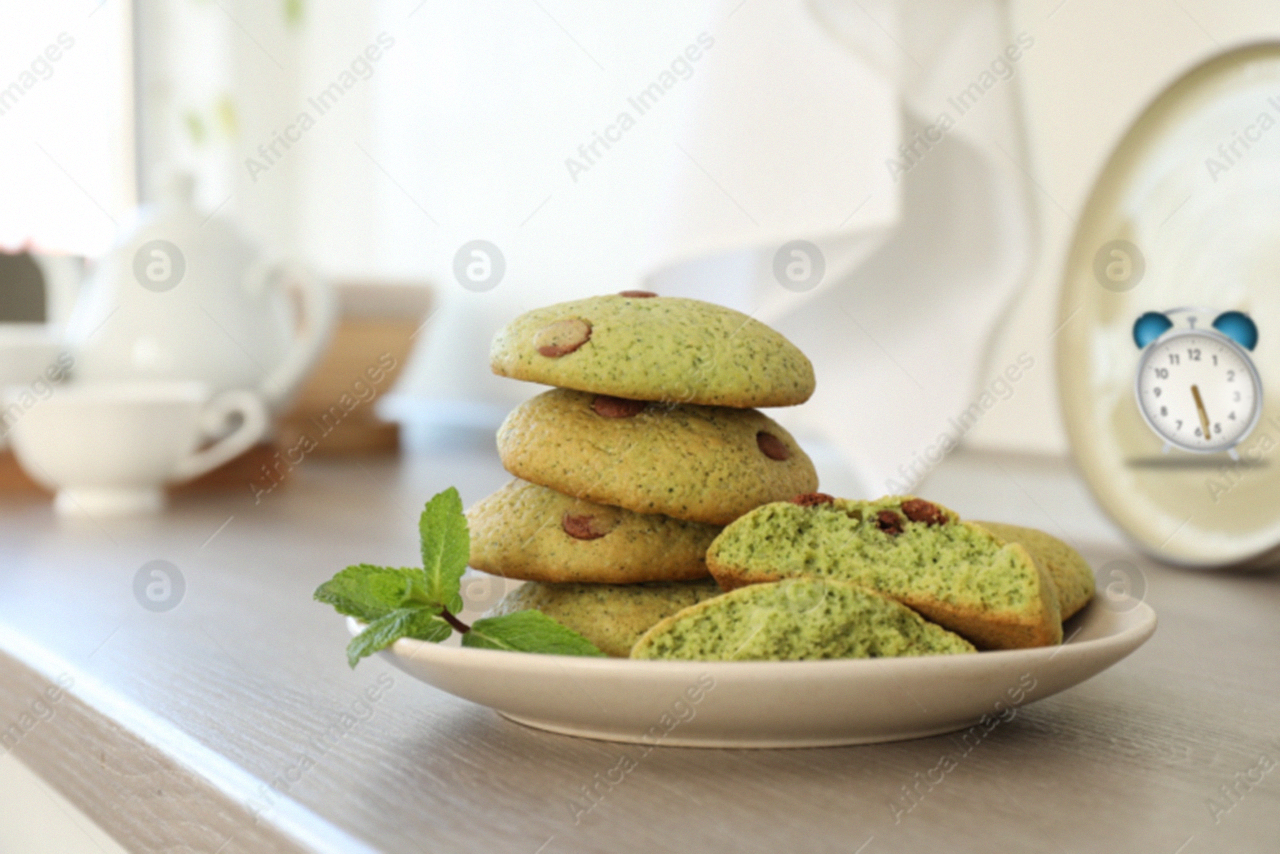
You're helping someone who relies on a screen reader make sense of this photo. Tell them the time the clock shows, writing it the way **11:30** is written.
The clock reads **5:28**
